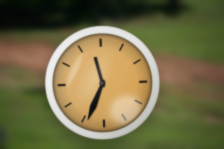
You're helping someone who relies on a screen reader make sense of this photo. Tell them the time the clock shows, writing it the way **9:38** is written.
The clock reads **11:34**
